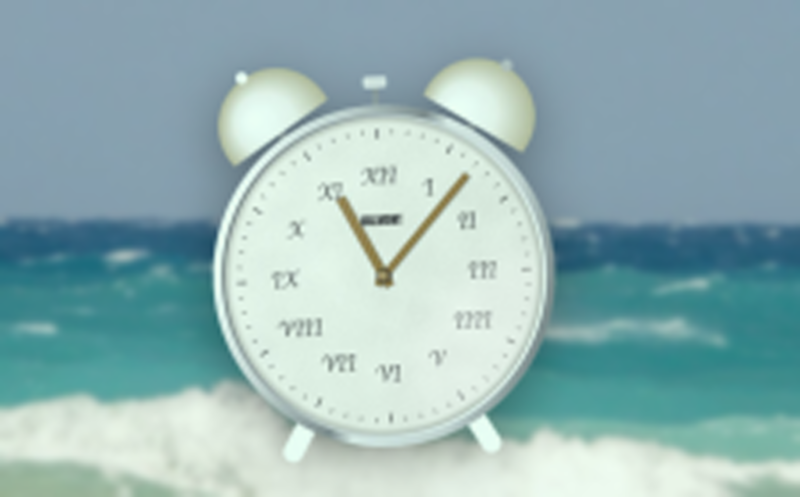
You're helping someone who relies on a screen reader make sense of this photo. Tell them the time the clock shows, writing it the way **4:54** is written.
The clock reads **11:07**
